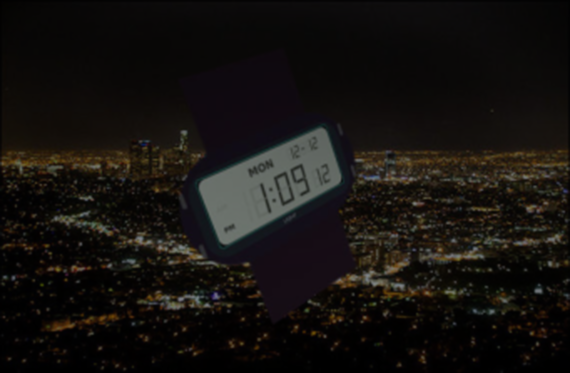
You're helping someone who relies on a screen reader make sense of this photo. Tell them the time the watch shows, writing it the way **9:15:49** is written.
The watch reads **1:09:12**
